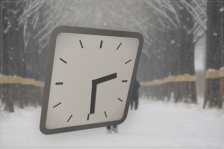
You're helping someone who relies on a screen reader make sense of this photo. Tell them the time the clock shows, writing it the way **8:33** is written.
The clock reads **2:29**
